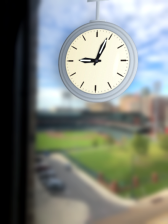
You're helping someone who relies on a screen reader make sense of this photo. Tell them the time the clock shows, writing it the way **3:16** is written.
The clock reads **9:04**
